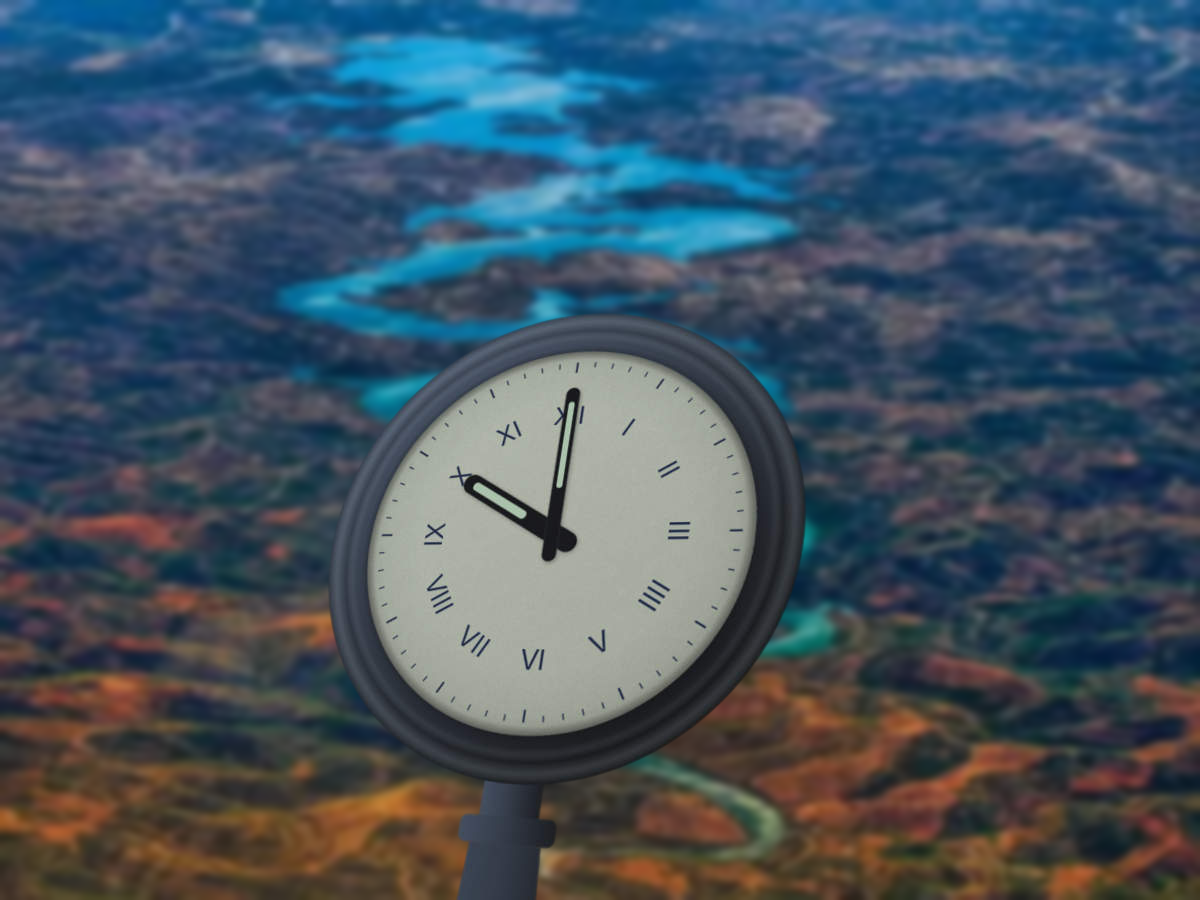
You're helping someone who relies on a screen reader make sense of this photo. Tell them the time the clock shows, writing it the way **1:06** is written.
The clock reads **10:00**
